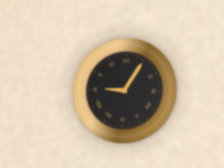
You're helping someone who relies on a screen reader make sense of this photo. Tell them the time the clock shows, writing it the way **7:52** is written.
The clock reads **9:05**
